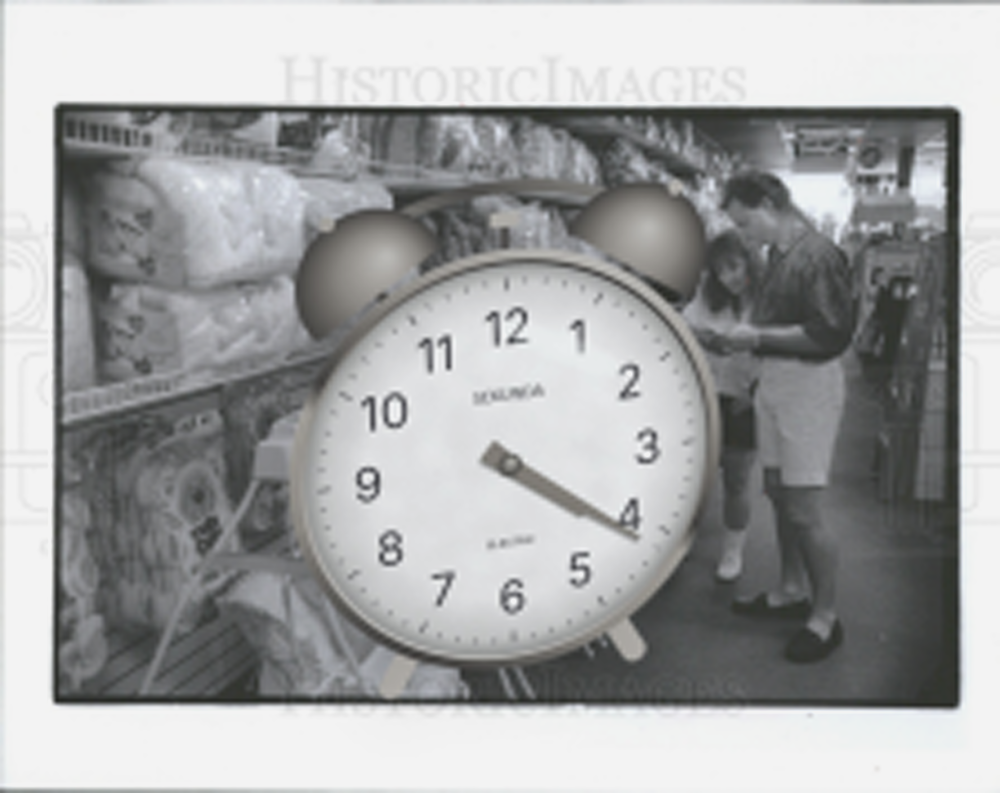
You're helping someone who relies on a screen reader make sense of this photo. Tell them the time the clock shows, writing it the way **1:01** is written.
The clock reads **4:21**
